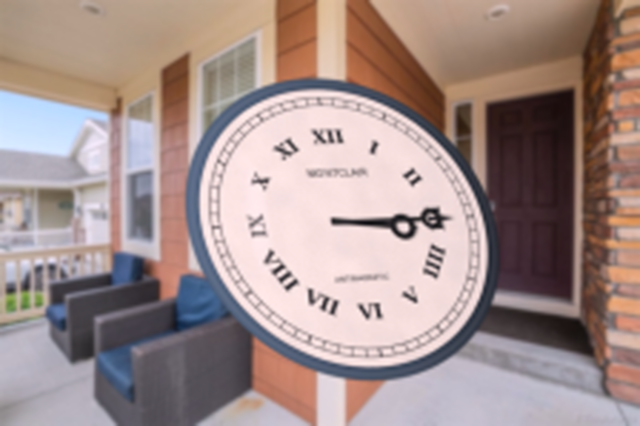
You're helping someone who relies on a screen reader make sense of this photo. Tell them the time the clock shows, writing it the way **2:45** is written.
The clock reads **3:15**
